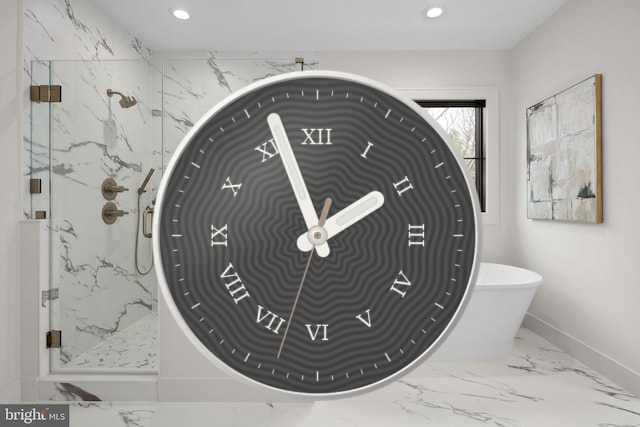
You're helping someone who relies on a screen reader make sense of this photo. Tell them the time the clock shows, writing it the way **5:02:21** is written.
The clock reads **1:56:33**
